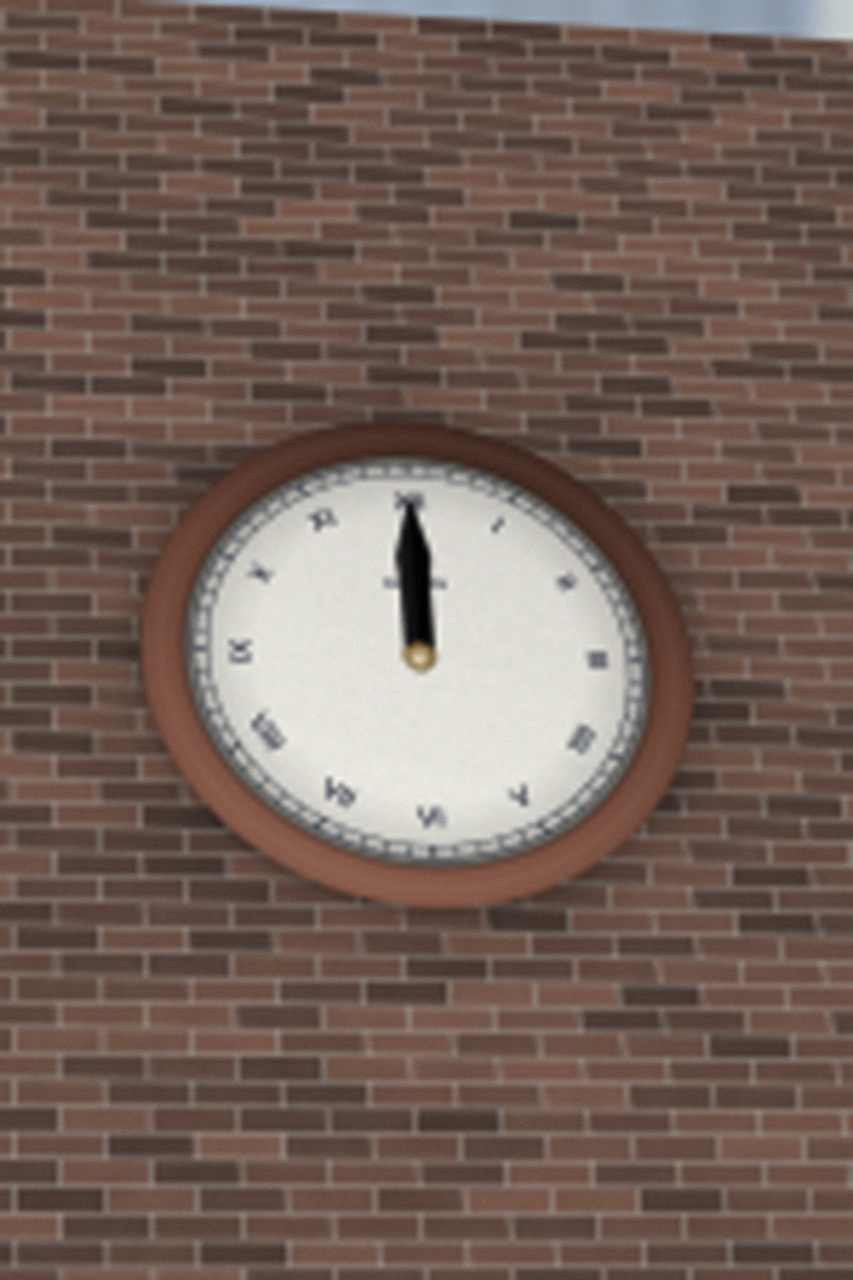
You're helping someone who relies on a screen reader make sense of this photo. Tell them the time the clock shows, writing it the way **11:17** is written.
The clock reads **12:00**
